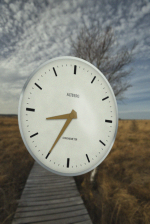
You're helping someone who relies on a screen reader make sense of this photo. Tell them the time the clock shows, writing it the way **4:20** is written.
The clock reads **8:35**
